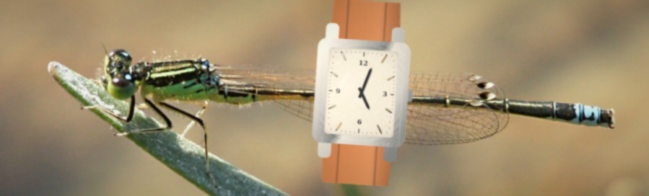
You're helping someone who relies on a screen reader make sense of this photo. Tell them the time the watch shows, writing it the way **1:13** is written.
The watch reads **5:03**
